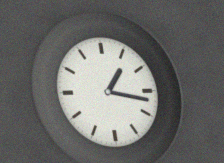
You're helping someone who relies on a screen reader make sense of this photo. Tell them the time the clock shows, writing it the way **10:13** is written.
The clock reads **1:17**
